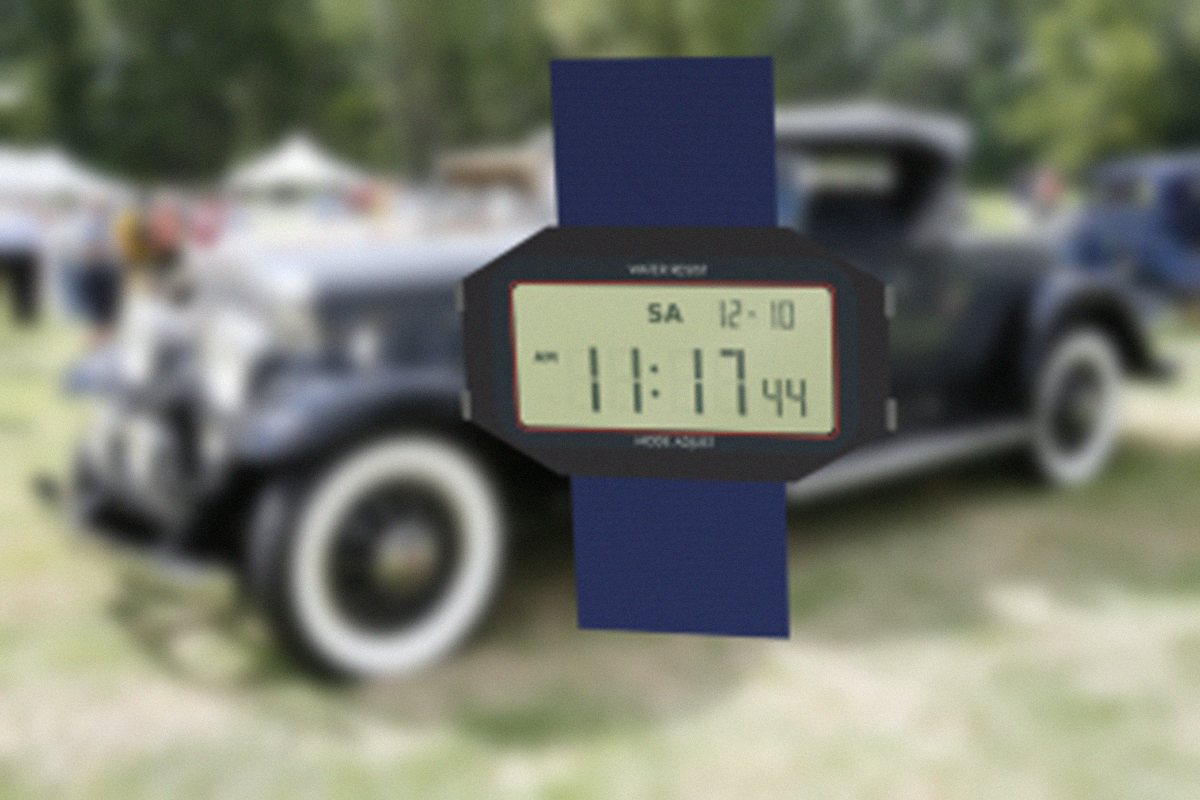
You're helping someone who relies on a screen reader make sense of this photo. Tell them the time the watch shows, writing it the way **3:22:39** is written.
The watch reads **11:17:44**
